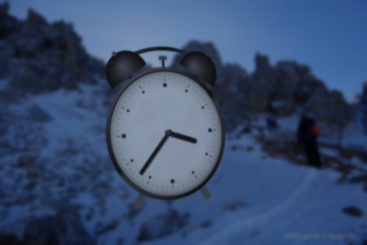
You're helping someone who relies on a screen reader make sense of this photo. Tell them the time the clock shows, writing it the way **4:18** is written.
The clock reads **3:37**
